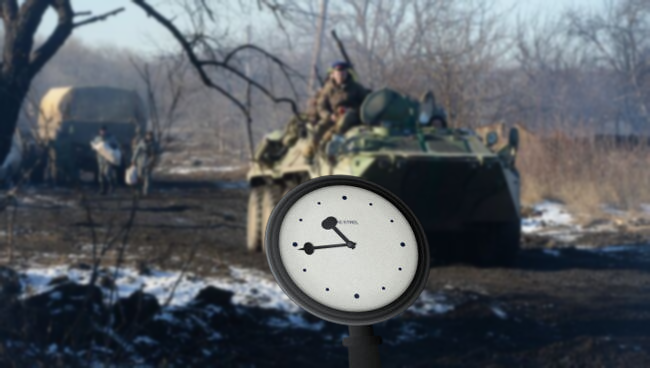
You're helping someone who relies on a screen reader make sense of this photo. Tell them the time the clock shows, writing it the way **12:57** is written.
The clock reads **10:44**
